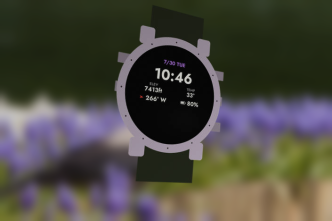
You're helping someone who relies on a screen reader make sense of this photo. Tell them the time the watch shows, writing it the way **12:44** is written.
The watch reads **10:46**
